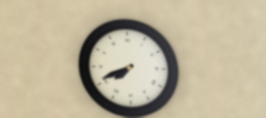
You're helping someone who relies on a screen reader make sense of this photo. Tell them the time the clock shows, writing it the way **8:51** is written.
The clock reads **7:41**
